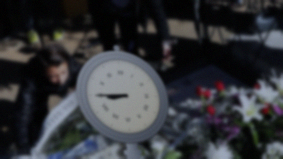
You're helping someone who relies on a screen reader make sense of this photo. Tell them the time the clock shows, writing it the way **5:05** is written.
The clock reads **8:45**
